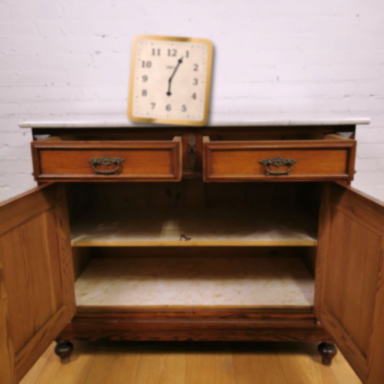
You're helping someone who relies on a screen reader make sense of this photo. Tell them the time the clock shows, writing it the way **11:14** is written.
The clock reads **6:04**
